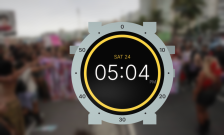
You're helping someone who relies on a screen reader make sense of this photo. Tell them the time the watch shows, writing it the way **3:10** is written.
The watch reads **5:04**
